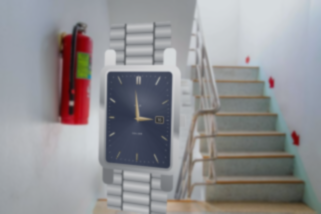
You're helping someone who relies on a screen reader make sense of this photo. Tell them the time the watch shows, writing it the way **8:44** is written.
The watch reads **2:59**
